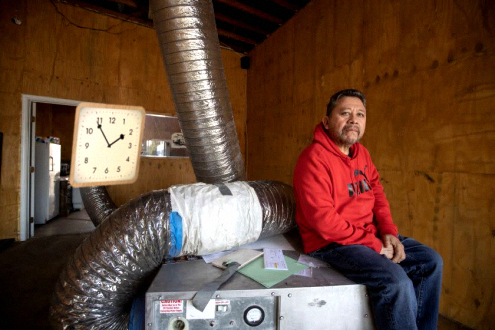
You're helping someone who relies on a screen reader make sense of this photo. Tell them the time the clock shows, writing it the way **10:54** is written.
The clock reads **1:54**
